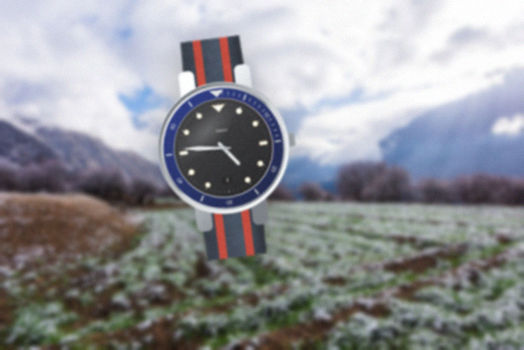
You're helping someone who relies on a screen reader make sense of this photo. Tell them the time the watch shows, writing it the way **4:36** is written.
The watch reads **4:46**
